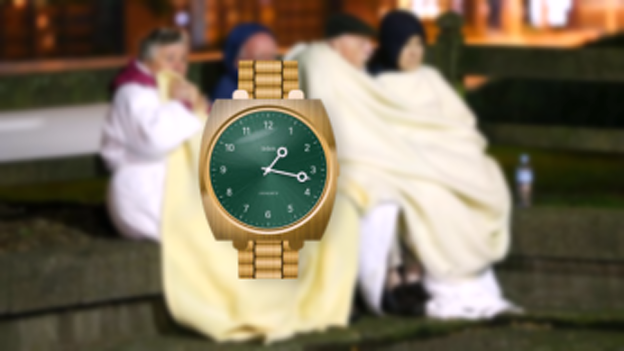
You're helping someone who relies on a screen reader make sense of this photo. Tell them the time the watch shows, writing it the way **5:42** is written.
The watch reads **1:17**
